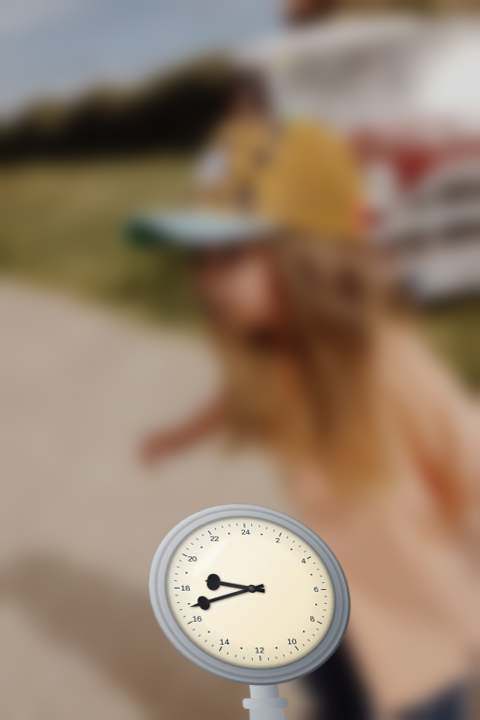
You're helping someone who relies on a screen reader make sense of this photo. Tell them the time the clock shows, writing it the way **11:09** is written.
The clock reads **18:42**
